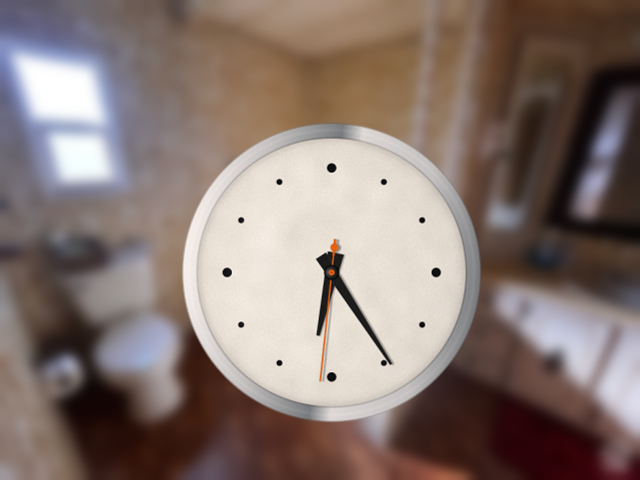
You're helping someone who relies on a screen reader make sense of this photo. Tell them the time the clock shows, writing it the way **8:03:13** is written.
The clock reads **6:24:31**
